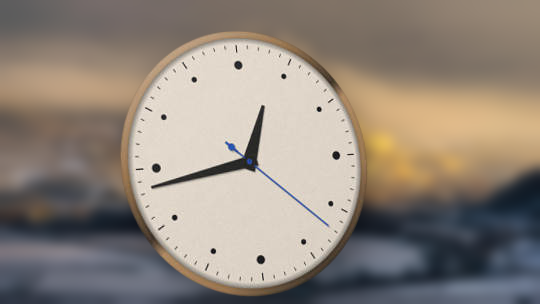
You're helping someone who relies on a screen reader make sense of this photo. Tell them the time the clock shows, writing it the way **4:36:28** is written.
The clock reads **12:43:22**
